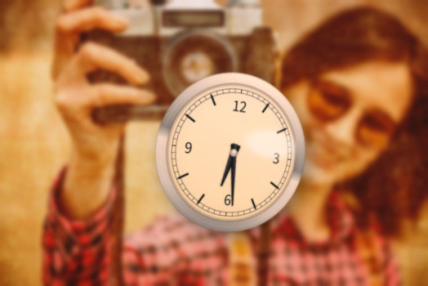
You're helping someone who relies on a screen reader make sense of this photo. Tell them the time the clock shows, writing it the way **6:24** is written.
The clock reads **6:29**
